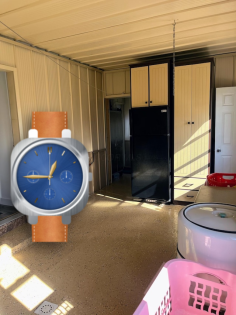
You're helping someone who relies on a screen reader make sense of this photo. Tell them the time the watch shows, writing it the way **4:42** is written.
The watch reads **12:45**
